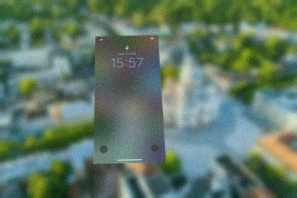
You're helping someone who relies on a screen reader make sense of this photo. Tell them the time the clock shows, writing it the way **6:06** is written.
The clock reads **15:57**
